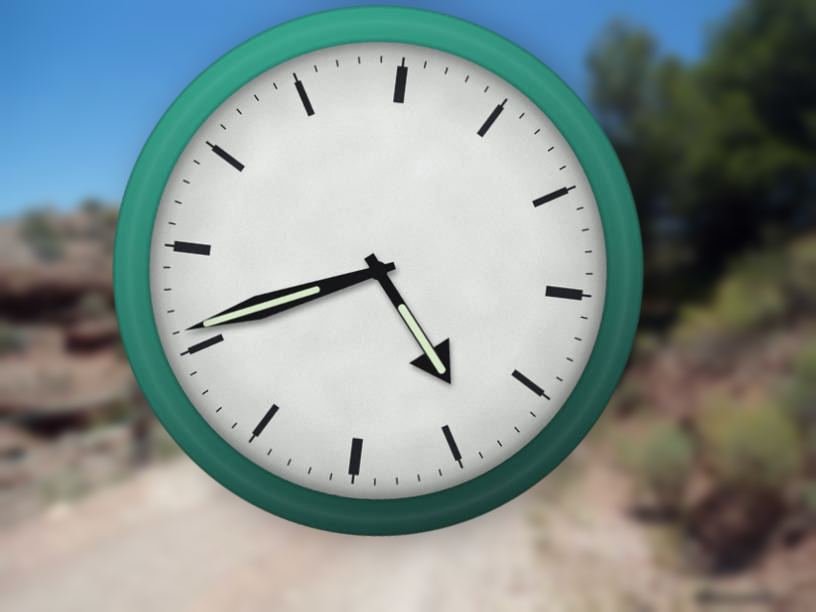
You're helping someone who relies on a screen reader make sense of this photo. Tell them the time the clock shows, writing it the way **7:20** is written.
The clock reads **4:41**
